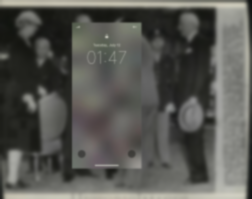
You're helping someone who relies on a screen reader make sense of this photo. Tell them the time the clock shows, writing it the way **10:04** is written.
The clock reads **1:47**
